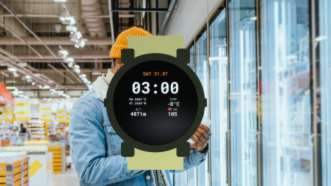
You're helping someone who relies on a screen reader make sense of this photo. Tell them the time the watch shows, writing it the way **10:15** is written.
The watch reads **3:00**
